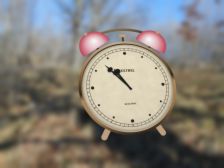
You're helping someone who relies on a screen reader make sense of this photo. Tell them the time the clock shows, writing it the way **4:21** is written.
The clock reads **10:53**
